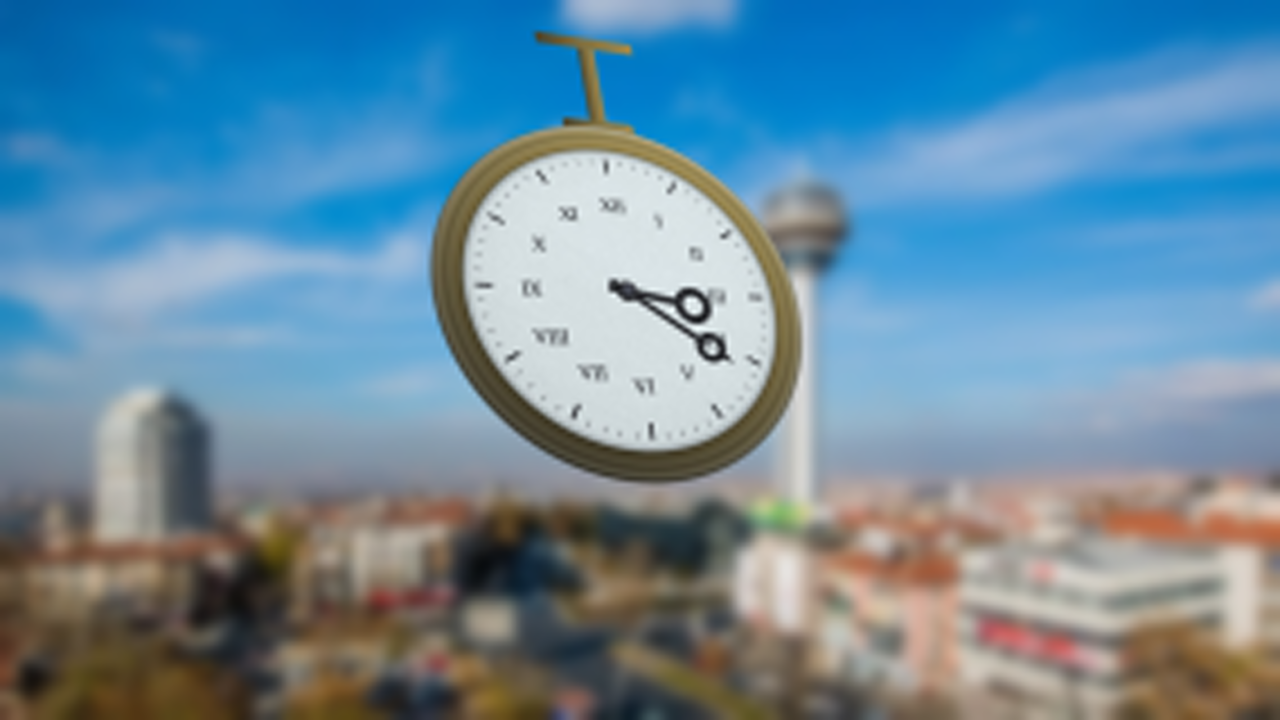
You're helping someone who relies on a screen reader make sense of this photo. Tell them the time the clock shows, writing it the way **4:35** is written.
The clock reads **3:21**
